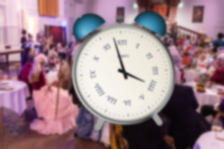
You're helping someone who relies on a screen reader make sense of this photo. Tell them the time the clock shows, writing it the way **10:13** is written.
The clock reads **3:58**
